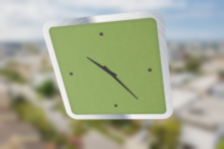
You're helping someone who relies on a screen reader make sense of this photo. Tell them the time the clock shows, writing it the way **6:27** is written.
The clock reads **10:24**
